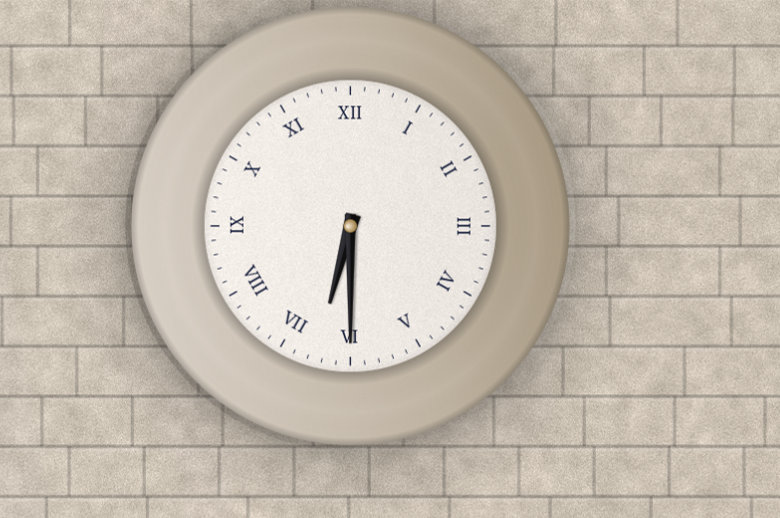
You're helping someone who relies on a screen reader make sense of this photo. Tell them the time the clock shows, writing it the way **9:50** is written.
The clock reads **6:30**
